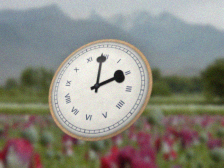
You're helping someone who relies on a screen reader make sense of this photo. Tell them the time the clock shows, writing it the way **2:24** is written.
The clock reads **1:59**
